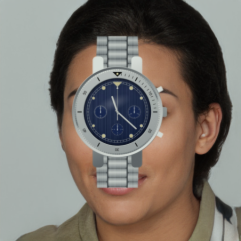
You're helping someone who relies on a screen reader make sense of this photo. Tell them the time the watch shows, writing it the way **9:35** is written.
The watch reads **11:22**
